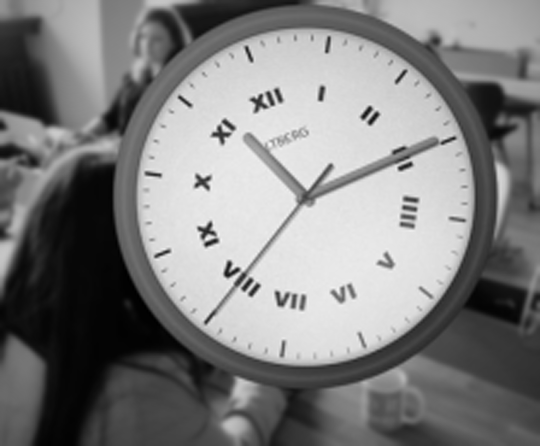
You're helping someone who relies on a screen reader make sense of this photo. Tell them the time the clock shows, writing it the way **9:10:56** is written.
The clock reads **11:14:40**
